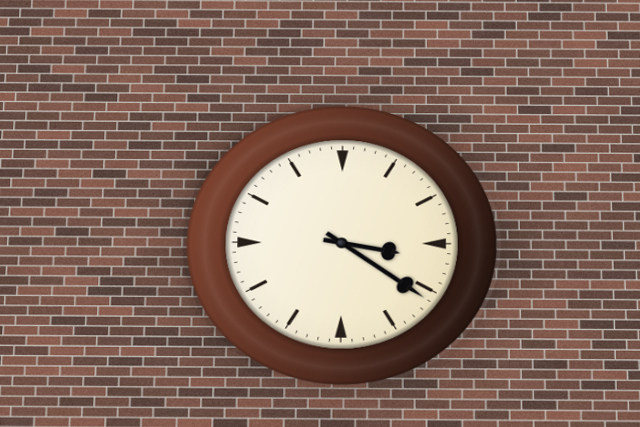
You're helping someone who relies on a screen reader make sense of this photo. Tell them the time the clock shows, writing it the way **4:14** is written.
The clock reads **3:21**
